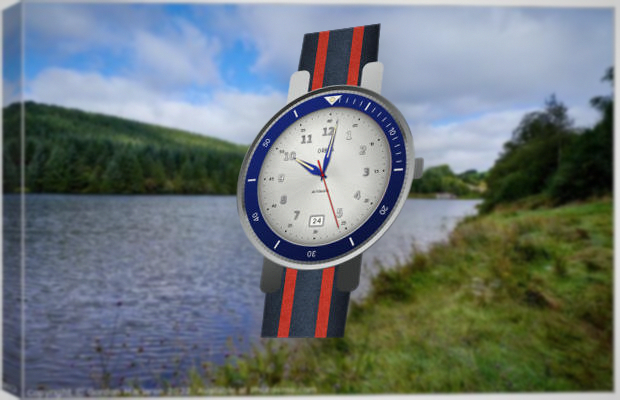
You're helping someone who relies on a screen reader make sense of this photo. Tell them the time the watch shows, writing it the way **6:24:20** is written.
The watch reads **10:01:26**
